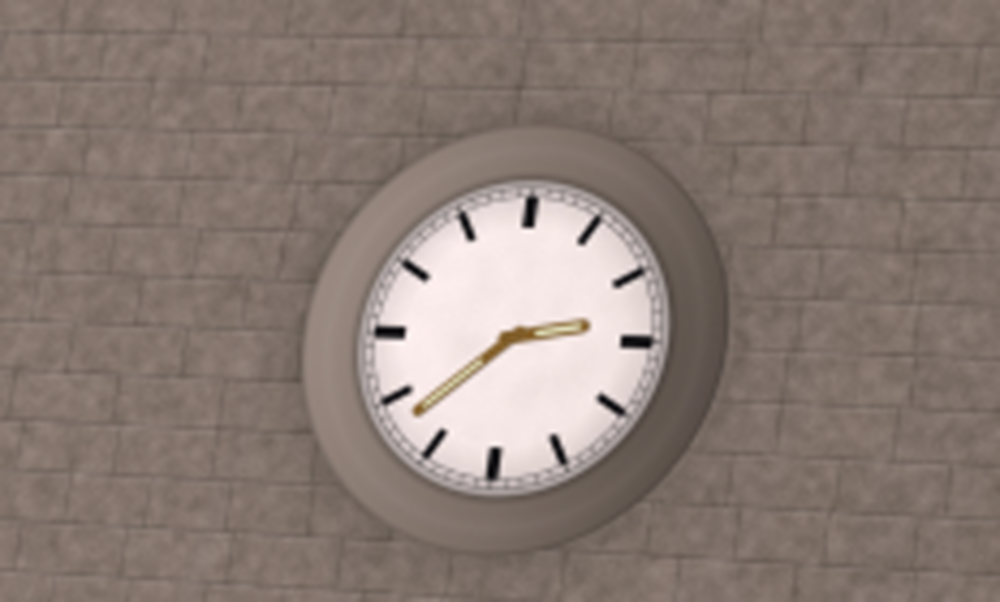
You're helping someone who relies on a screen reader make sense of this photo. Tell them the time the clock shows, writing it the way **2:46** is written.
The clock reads **2:38**
